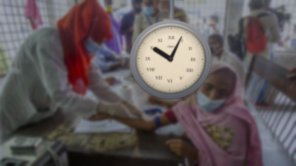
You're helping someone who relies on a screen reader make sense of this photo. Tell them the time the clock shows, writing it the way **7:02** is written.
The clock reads **10:04**
